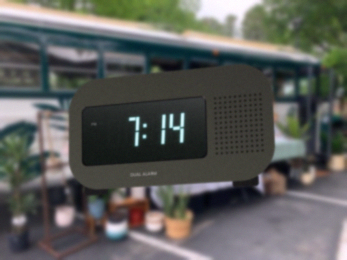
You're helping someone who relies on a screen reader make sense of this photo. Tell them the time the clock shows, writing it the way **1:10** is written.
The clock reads **7:14**
